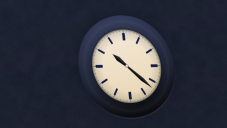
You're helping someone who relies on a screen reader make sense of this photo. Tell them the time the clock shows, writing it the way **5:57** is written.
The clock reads **10:22**
